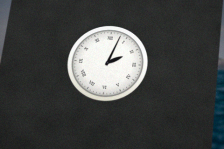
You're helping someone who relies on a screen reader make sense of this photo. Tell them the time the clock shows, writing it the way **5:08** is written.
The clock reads **2:03**
